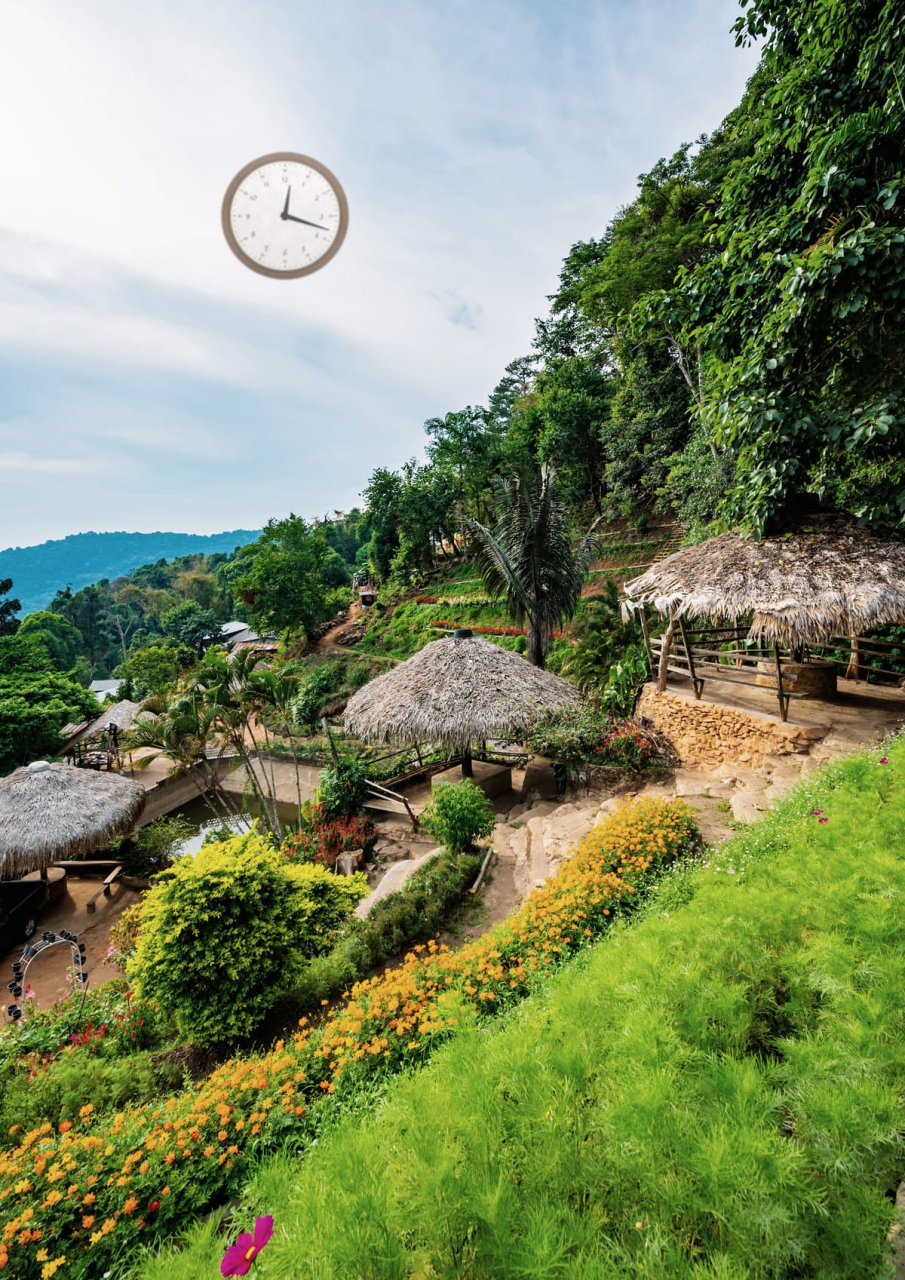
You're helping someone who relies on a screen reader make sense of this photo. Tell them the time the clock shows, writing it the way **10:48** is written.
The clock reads **12:18**
